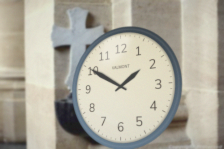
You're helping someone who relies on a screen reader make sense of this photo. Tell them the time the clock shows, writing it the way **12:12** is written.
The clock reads **1:50**
